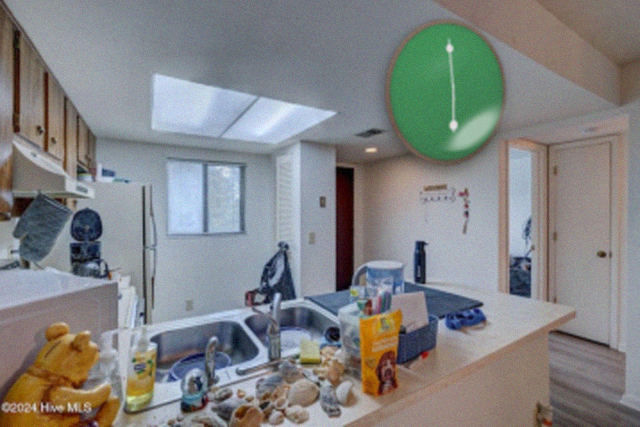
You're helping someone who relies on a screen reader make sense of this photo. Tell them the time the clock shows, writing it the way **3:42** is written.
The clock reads **5:59**
